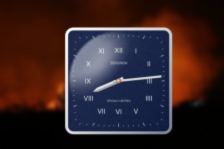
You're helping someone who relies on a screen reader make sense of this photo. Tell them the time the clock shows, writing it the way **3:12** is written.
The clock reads **8:14**
